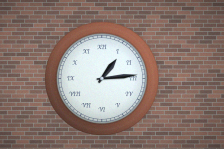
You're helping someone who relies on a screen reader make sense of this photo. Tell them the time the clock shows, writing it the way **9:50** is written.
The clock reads **1:14**
